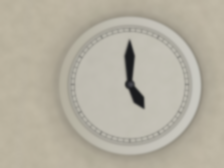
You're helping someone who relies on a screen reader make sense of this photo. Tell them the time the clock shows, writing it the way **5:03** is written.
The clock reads **5:00**
